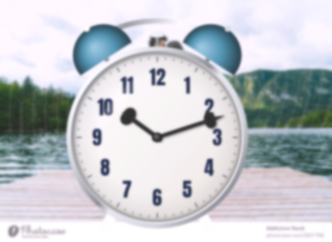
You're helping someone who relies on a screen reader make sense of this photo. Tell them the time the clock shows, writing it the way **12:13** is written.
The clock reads **10:12**
